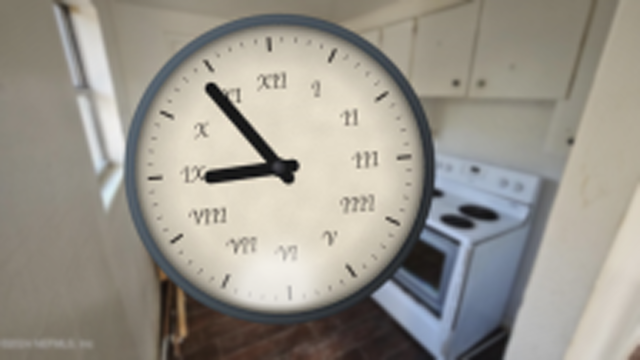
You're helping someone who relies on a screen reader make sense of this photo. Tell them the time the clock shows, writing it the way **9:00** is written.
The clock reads **8:54**
